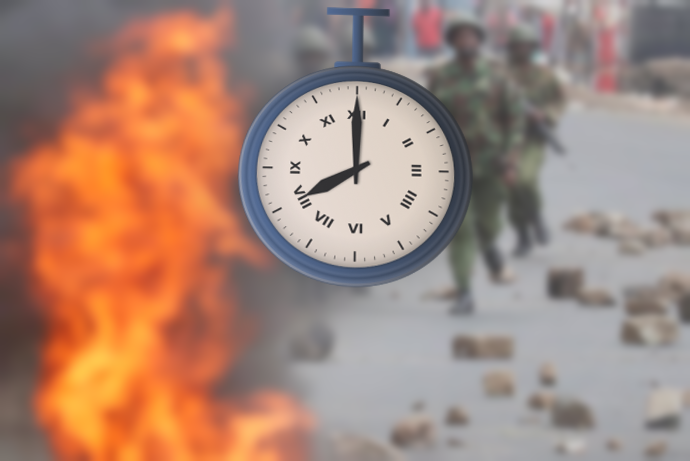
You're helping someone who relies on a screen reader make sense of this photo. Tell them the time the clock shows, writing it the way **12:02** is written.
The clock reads **8:00**
